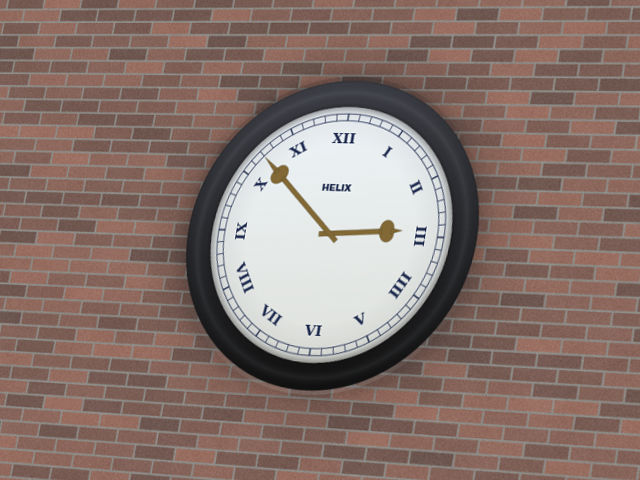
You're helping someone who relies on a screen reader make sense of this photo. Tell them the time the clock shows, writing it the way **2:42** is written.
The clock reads **2:52**
